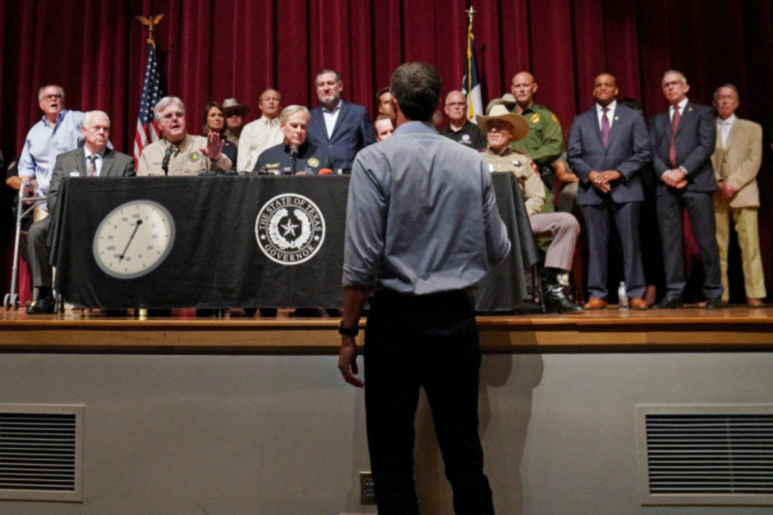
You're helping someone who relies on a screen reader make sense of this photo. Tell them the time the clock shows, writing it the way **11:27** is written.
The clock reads **12:33**
